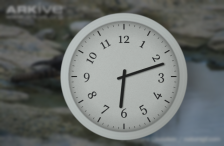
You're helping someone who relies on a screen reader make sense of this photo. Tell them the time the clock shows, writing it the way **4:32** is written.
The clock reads **6:12**
